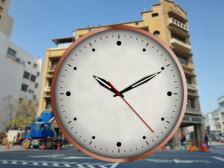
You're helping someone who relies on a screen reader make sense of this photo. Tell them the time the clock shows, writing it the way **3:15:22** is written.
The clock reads **10:10:23**
